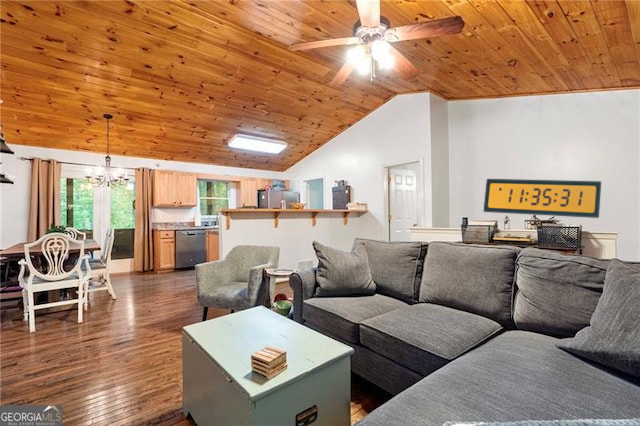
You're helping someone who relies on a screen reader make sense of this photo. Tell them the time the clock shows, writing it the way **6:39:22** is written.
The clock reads **11:35:31**
